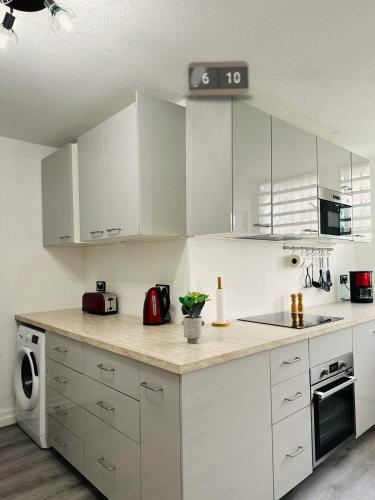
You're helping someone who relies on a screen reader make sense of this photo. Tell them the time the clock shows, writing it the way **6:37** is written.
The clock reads **6:10**
